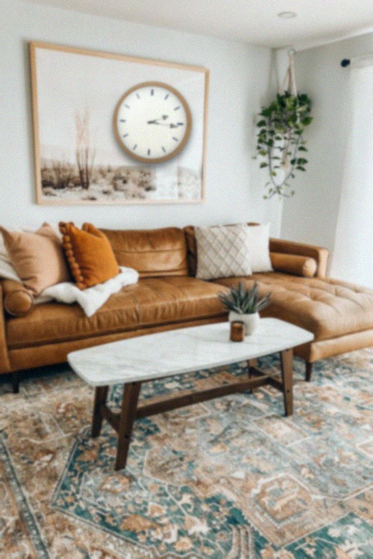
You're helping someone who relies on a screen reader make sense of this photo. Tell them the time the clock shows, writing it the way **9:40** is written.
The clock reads **2:16**
